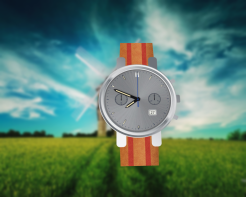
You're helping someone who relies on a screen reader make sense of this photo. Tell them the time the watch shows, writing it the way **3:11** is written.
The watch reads **7:49**
